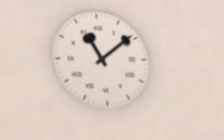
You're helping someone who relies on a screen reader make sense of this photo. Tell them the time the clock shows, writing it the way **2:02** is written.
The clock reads **11:09**
